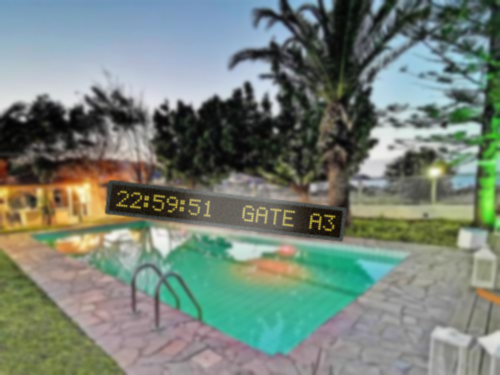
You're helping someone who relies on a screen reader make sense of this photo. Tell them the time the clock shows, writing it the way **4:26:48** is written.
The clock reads **22:59:51**
